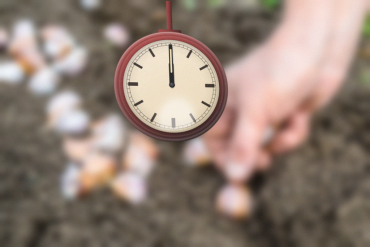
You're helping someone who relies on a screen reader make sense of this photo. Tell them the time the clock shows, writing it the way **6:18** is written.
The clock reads **12:00**
